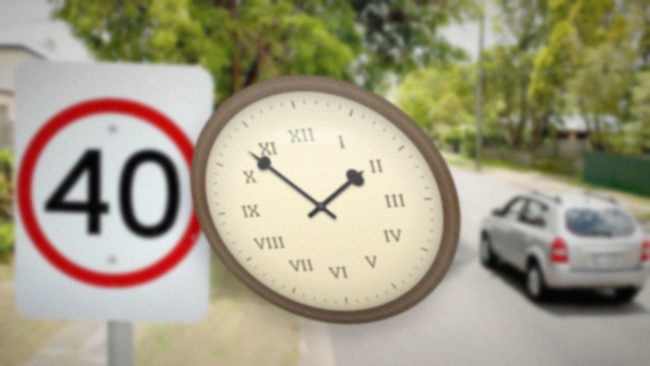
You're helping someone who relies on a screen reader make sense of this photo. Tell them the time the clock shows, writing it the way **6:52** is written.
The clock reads **1:53**
